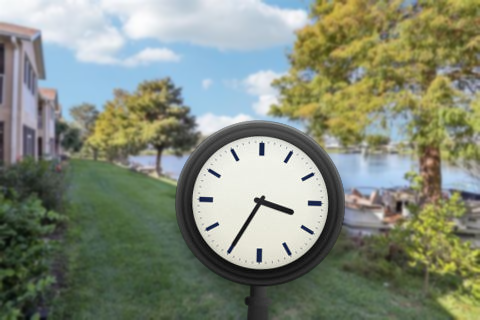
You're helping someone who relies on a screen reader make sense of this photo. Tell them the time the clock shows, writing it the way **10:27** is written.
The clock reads **3:35**
